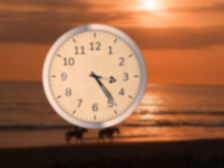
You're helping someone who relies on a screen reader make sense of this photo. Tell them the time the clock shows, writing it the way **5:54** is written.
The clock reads **3:24**
